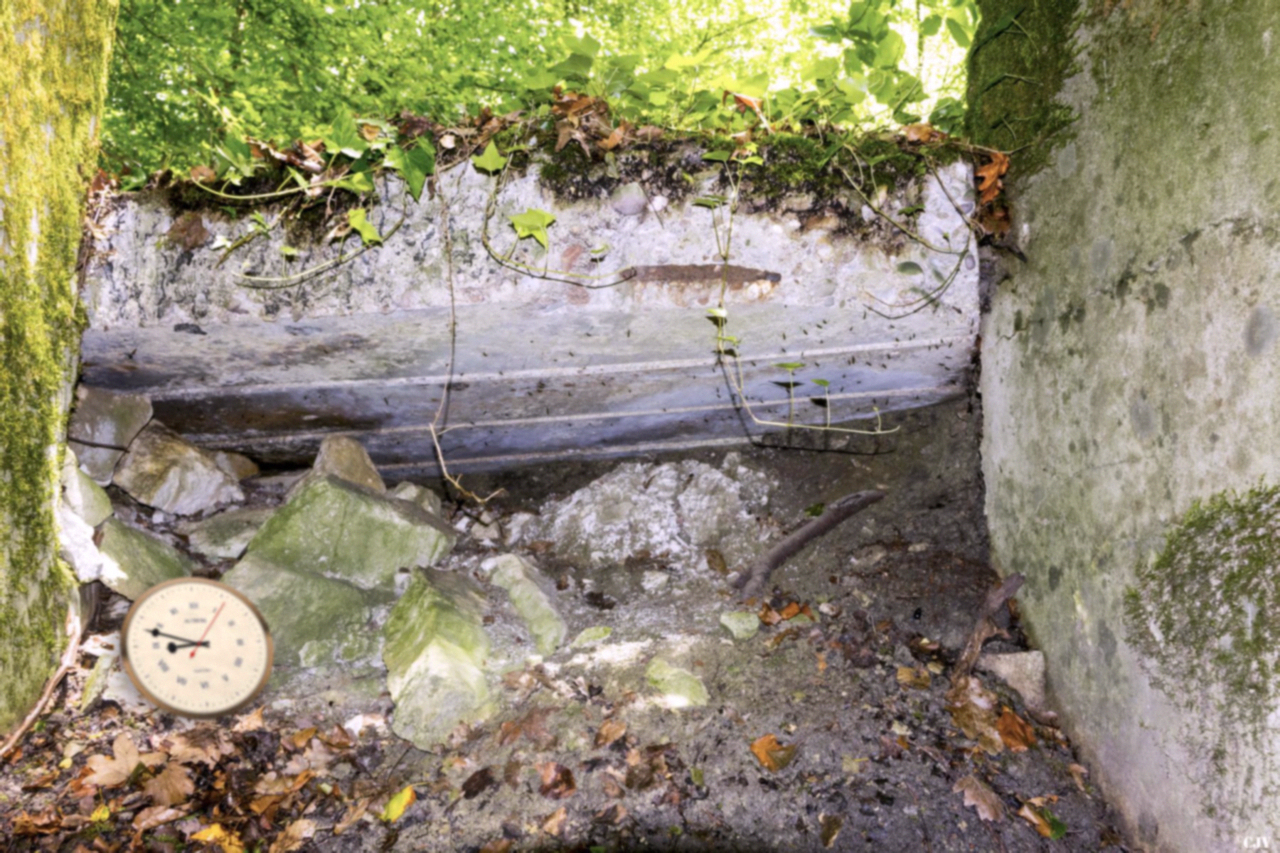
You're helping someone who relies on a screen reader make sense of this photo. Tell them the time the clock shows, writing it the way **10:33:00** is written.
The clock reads **8:48:06**
